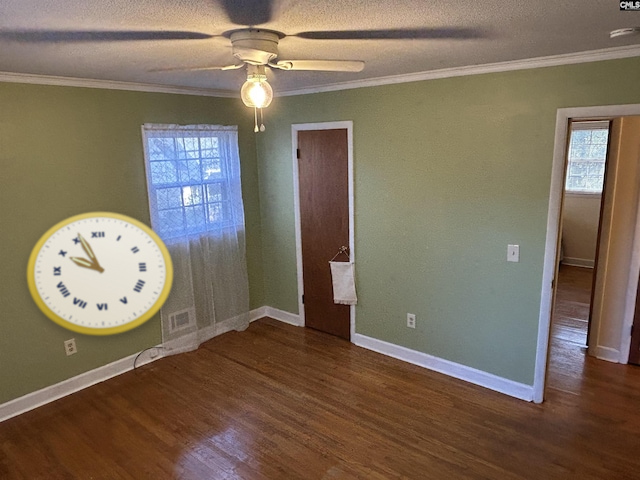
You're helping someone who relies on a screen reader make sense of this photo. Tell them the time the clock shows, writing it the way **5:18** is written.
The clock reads **9:56**
